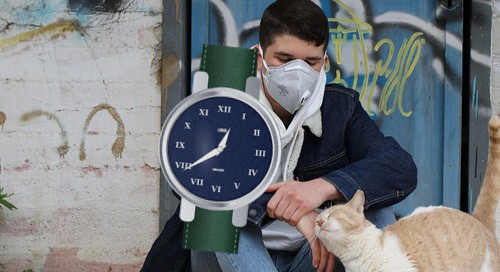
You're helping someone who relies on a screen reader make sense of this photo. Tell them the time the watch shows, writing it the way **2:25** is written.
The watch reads **12:39**
